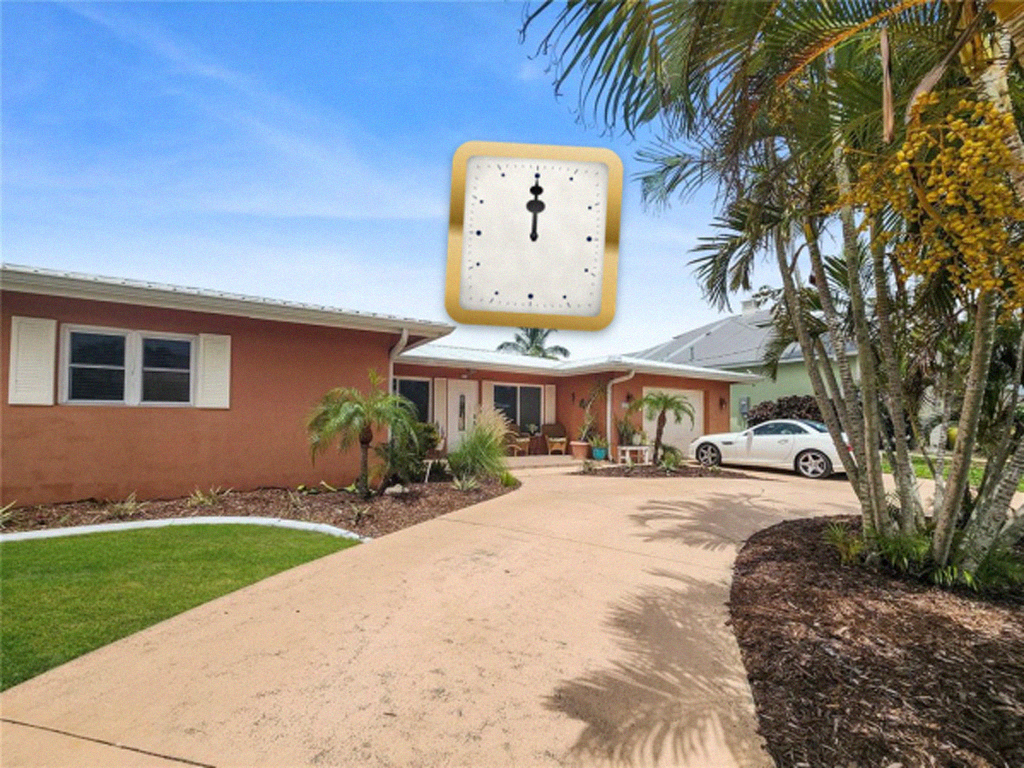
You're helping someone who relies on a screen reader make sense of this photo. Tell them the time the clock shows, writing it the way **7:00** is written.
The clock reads **12:00**
